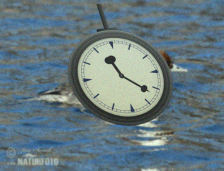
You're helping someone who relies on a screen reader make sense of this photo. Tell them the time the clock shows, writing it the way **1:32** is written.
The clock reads **11:22**
